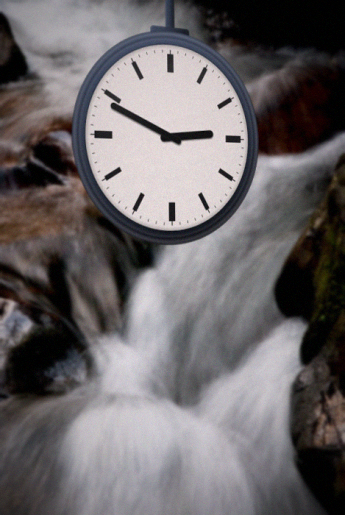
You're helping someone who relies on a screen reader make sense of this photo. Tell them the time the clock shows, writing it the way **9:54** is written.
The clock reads **2:49**
